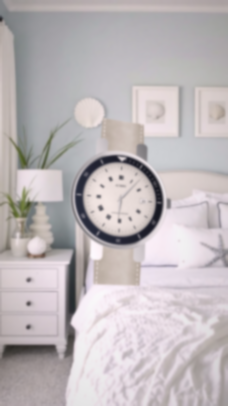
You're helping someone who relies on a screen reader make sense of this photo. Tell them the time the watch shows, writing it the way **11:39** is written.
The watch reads **6:07**
